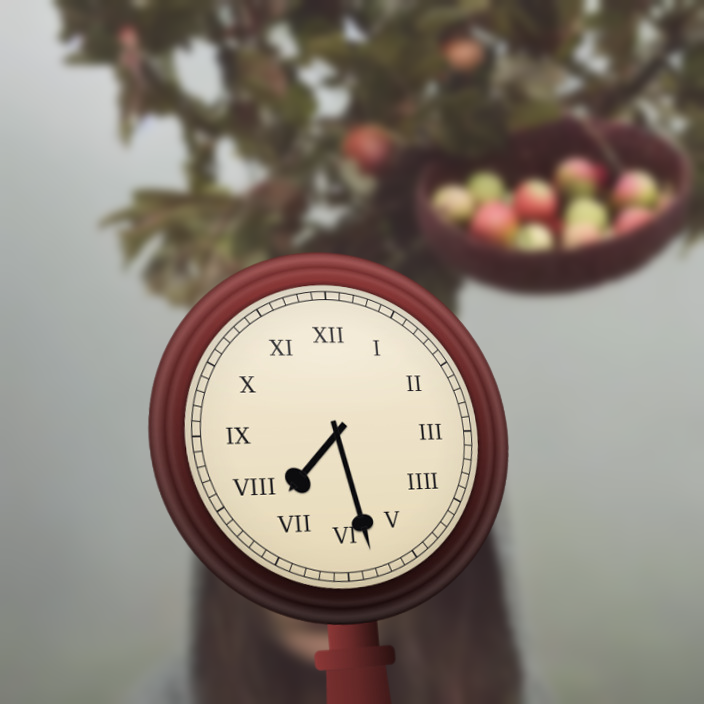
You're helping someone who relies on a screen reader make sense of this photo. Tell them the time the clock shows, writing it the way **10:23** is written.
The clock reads **7:28**
